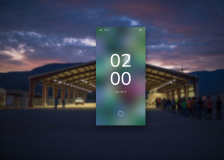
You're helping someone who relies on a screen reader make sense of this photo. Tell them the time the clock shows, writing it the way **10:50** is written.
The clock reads **2:00**
